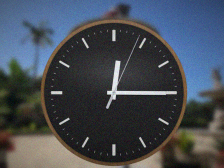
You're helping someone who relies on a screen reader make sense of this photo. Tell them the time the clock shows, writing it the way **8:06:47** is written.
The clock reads **12:15:04**
